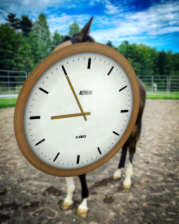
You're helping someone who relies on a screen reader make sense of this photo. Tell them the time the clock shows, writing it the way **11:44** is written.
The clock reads **8:55**
